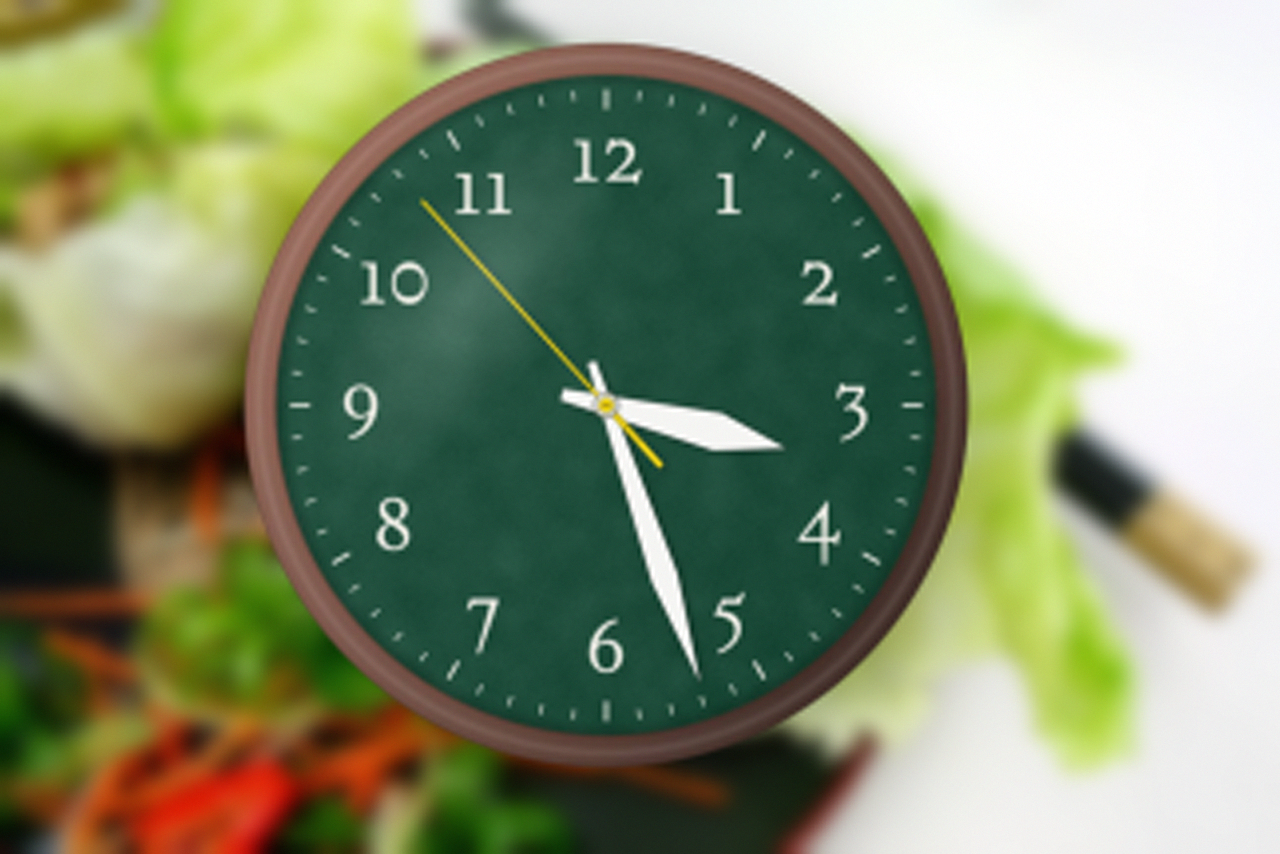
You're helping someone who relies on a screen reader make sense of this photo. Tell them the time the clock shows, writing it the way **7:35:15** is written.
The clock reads **3:26:53**
